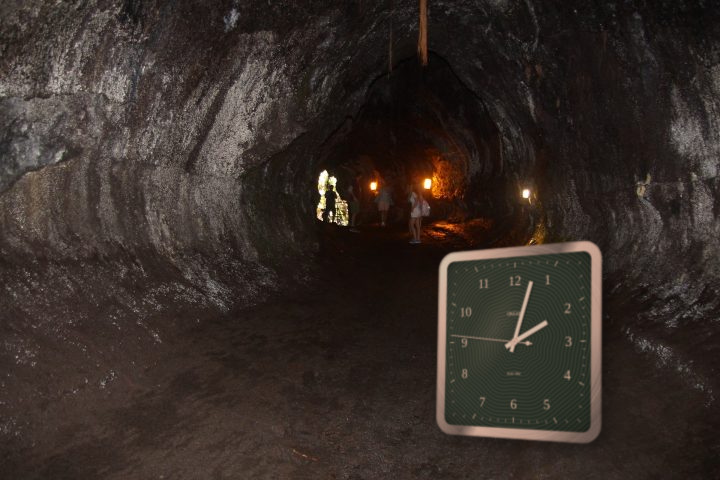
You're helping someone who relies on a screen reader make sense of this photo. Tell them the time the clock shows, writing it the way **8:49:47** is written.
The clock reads **2:02:46**
